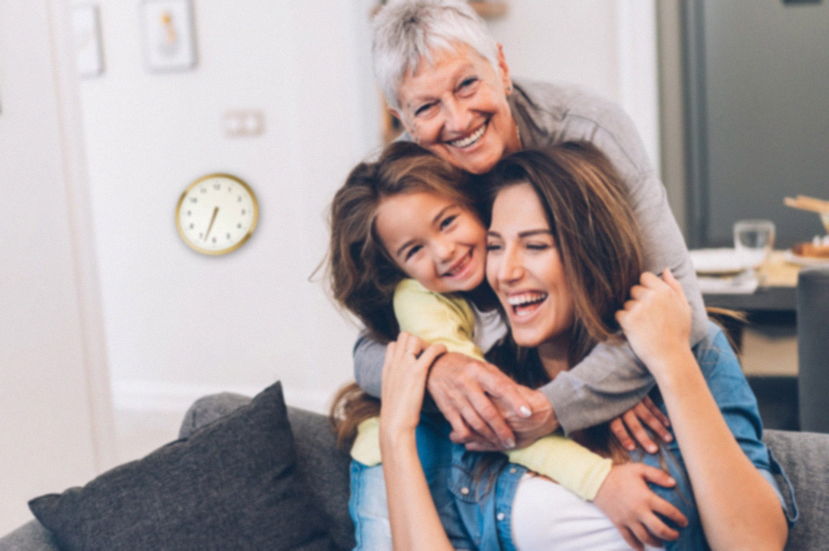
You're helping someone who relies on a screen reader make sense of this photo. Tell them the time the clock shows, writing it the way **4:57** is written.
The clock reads **6:33**
